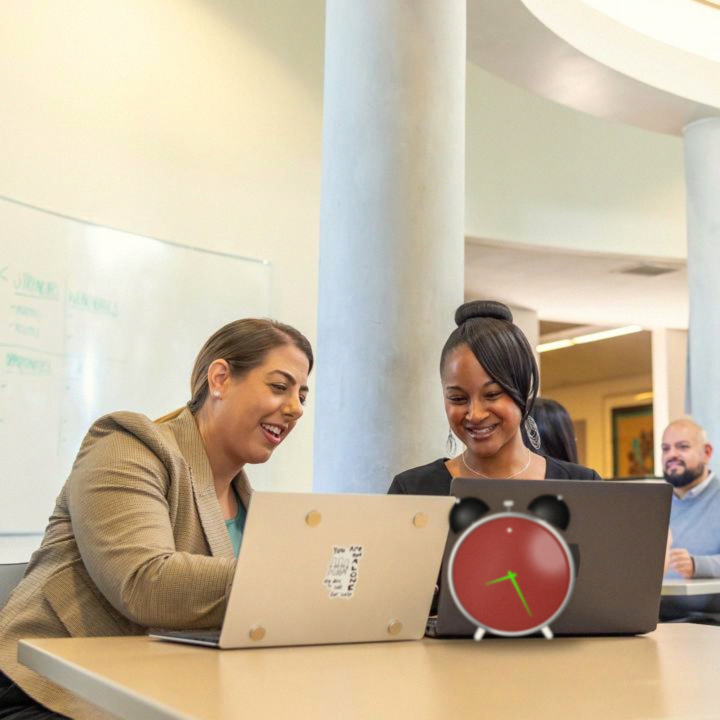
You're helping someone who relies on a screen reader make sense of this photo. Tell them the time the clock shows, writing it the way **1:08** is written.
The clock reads **8:26**
